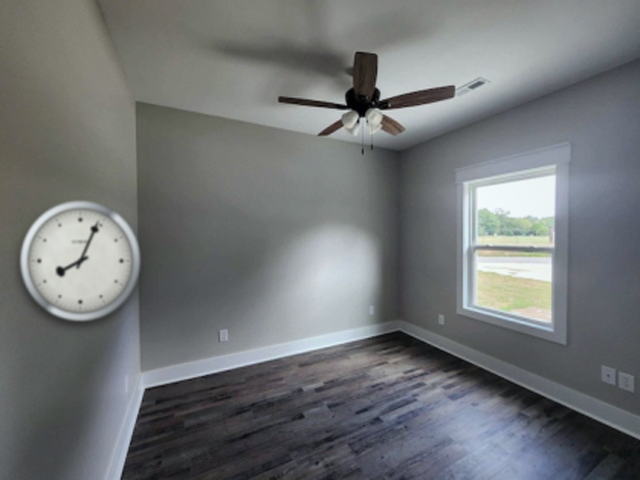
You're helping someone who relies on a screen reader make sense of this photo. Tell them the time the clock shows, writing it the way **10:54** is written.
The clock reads **8:04**
